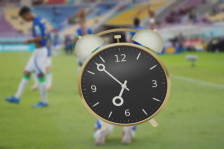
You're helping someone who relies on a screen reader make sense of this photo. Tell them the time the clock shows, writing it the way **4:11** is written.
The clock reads **6:53**
